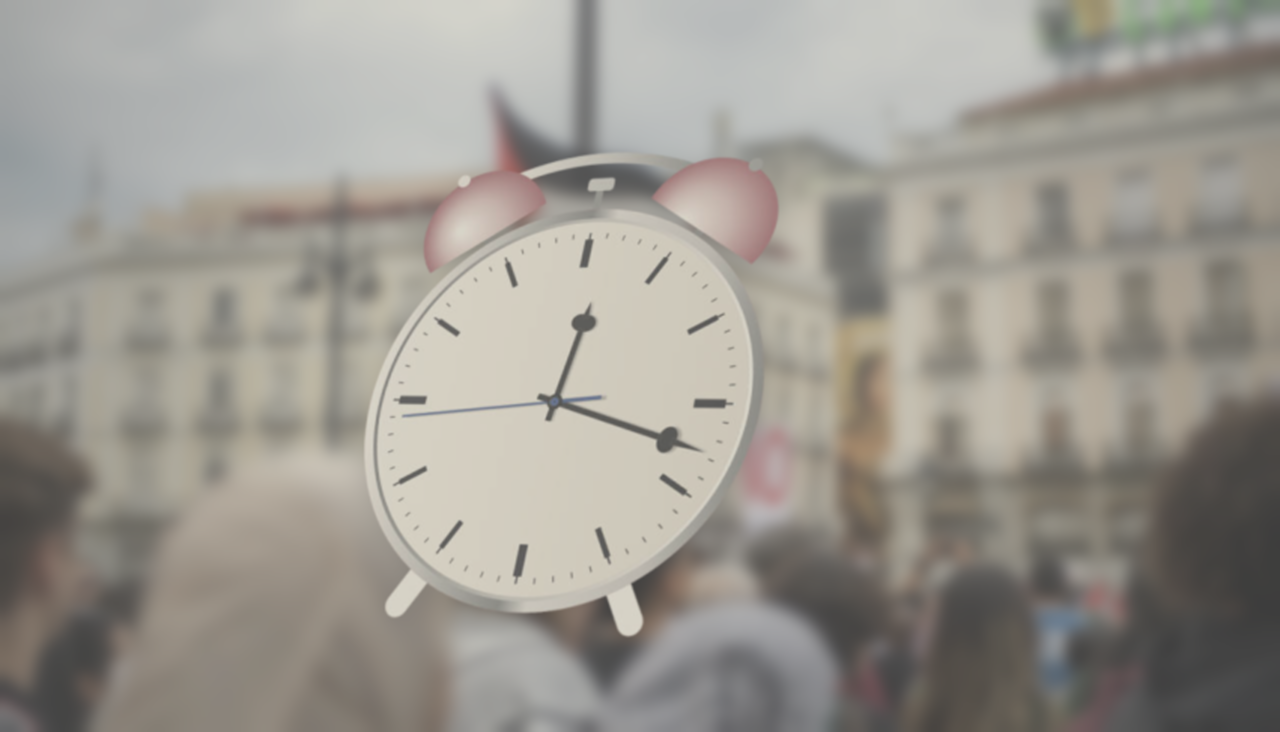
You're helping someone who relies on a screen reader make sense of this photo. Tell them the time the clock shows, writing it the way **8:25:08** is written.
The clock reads **12:17:44**
